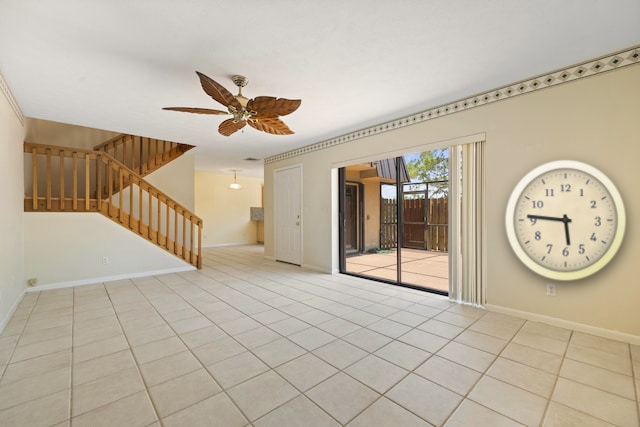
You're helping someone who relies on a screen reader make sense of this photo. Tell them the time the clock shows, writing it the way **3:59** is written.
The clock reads **5:46**
